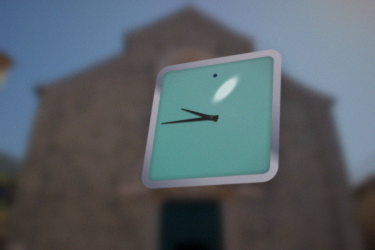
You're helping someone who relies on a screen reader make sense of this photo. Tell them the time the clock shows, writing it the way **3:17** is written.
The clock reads **9:45**
